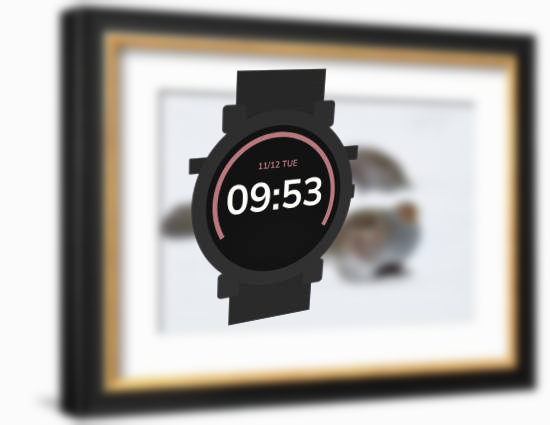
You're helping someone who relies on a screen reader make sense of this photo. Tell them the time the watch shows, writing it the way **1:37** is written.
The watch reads **9:53**
